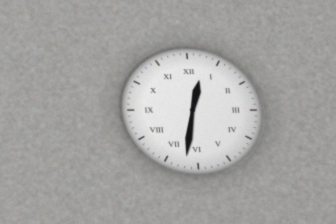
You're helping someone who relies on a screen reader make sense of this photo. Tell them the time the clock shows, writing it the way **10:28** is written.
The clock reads **12:32**
